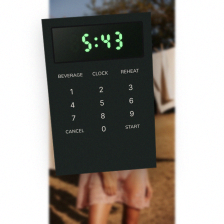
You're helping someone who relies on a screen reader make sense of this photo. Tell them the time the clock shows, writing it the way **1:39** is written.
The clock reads **5:43**
